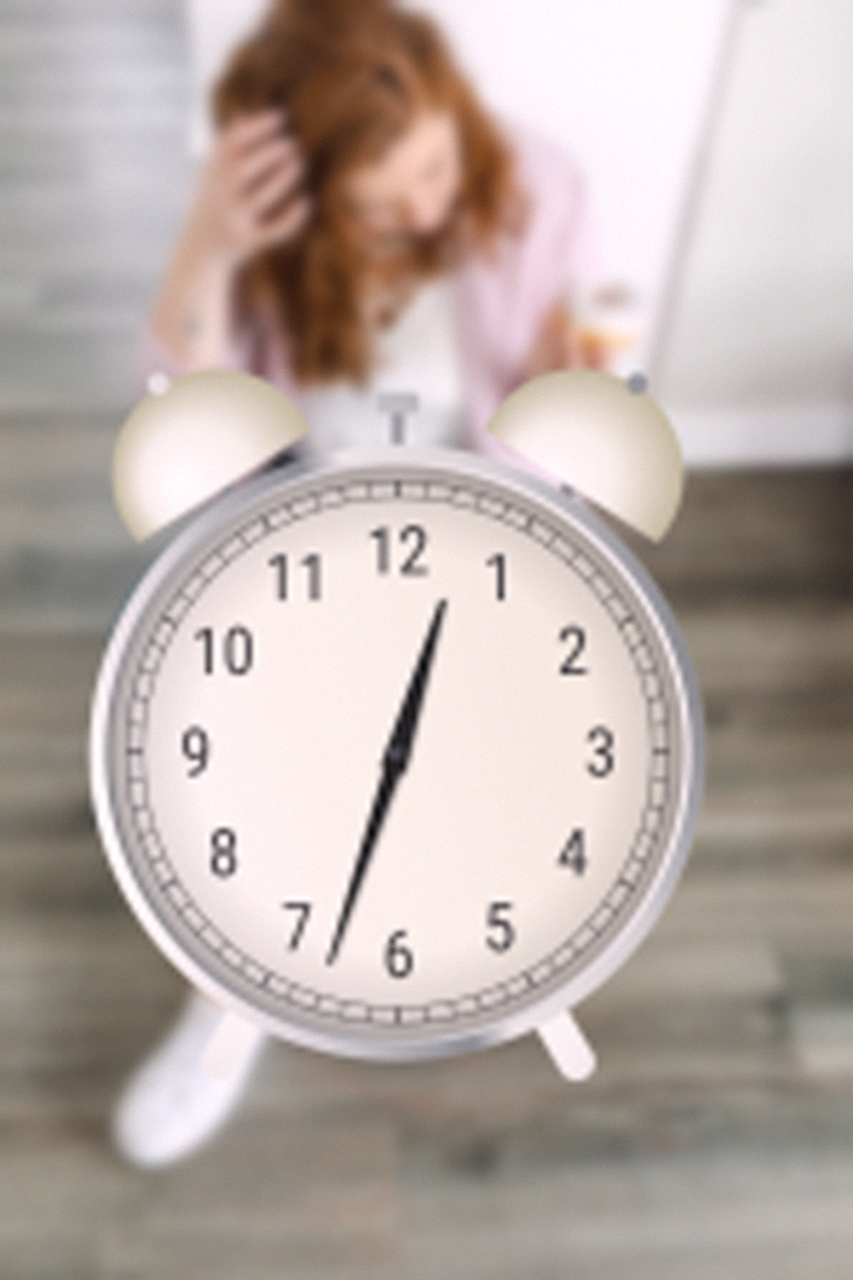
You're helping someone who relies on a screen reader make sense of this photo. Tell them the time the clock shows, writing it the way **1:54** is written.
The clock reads **12:33**
